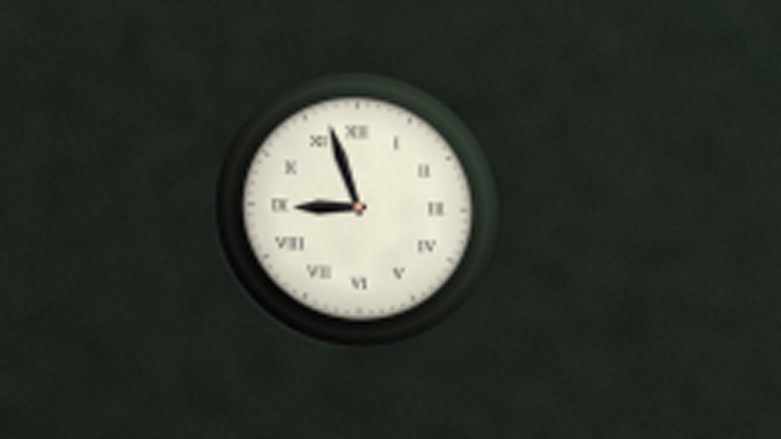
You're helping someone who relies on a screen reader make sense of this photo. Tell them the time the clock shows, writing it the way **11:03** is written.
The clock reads **8:57**
